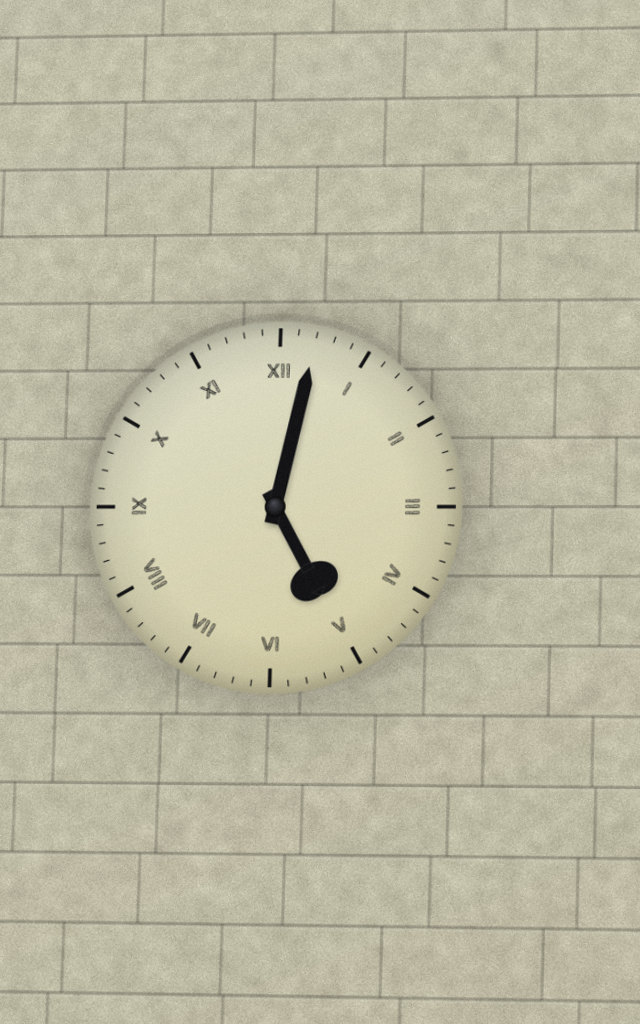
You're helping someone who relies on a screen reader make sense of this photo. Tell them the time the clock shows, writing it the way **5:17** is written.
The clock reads **5:02**
